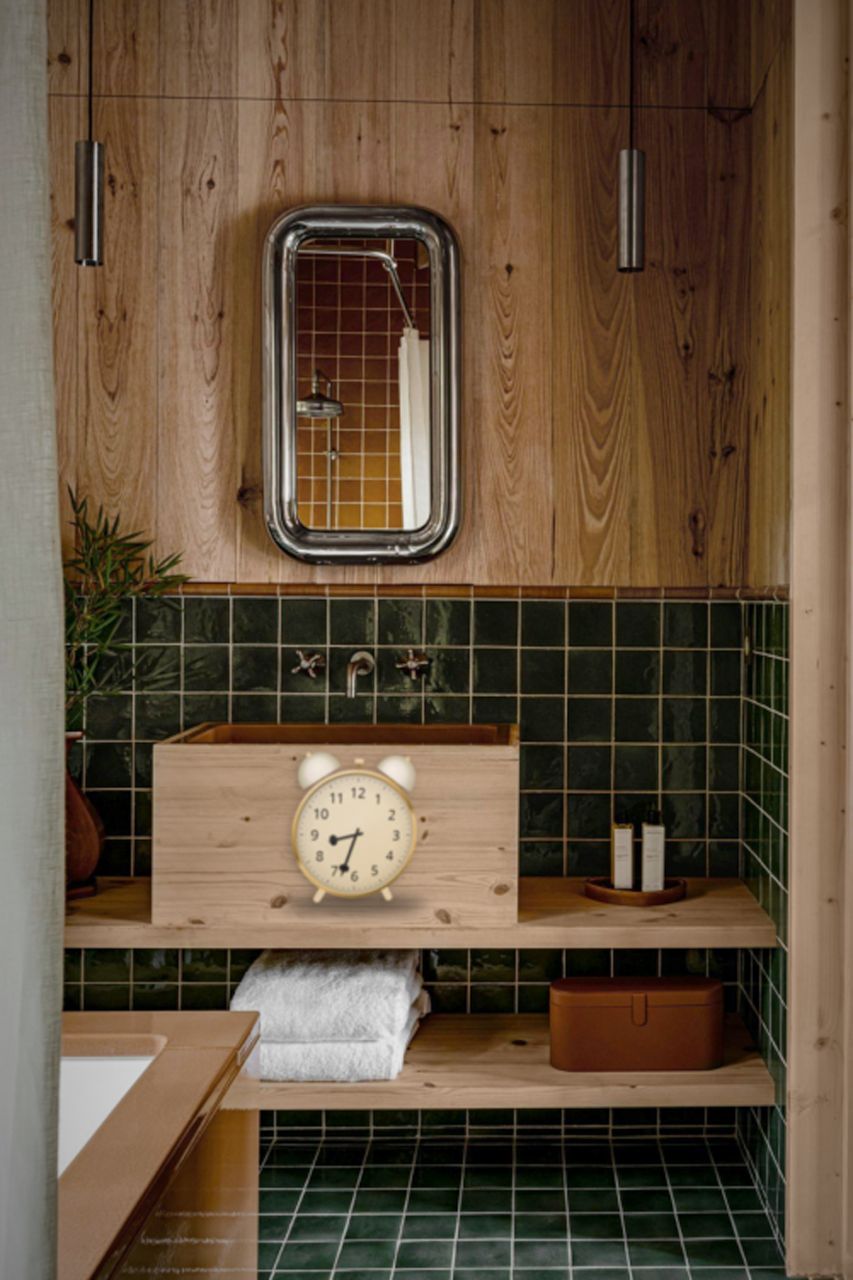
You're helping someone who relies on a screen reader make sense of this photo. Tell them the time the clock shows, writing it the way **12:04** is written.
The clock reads **8:33**
